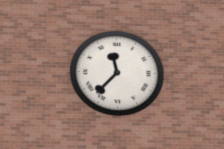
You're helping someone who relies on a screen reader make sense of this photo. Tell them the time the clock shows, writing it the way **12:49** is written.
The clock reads **11:37**
